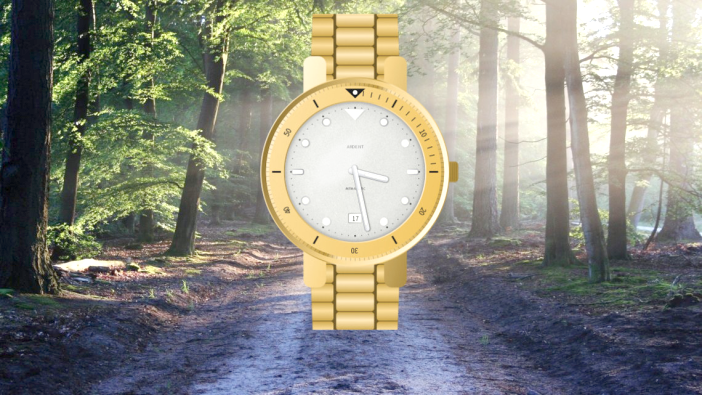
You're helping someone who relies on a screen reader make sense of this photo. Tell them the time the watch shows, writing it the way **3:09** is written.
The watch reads **3:28**
